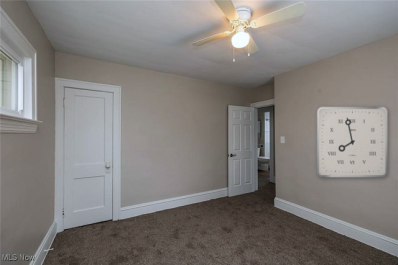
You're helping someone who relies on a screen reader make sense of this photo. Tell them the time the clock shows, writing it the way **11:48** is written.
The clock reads **7:58**
